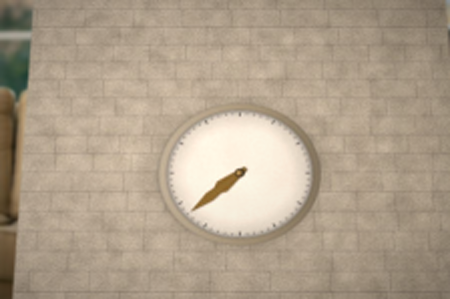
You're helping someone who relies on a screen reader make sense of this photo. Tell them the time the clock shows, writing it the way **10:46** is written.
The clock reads **7:38**
